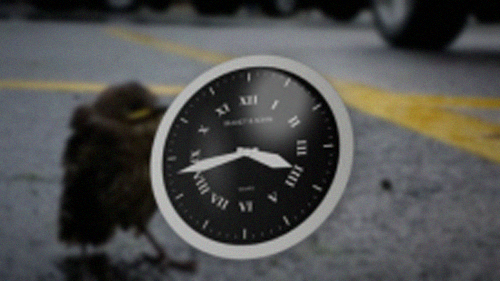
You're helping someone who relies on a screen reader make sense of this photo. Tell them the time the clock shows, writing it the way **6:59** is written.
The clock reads **3:43**
